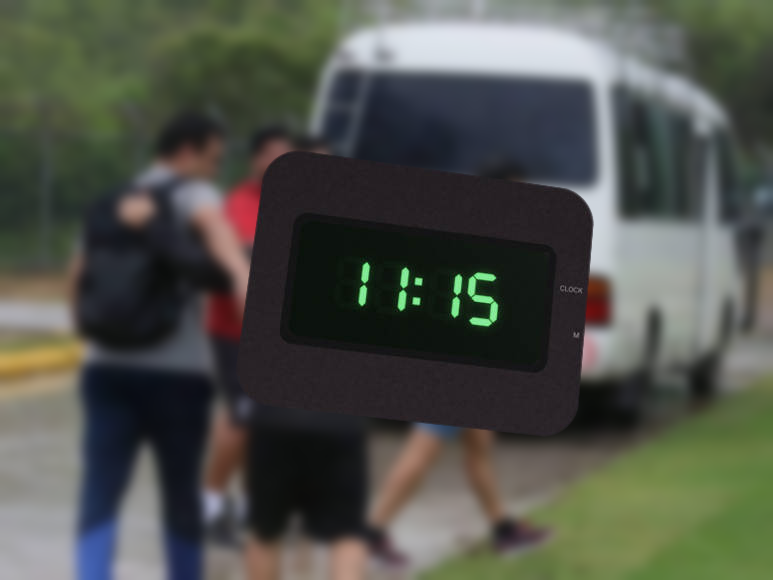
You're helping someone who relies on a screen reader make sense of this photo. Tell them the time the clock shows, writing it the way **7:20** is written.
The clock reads **11:15**
